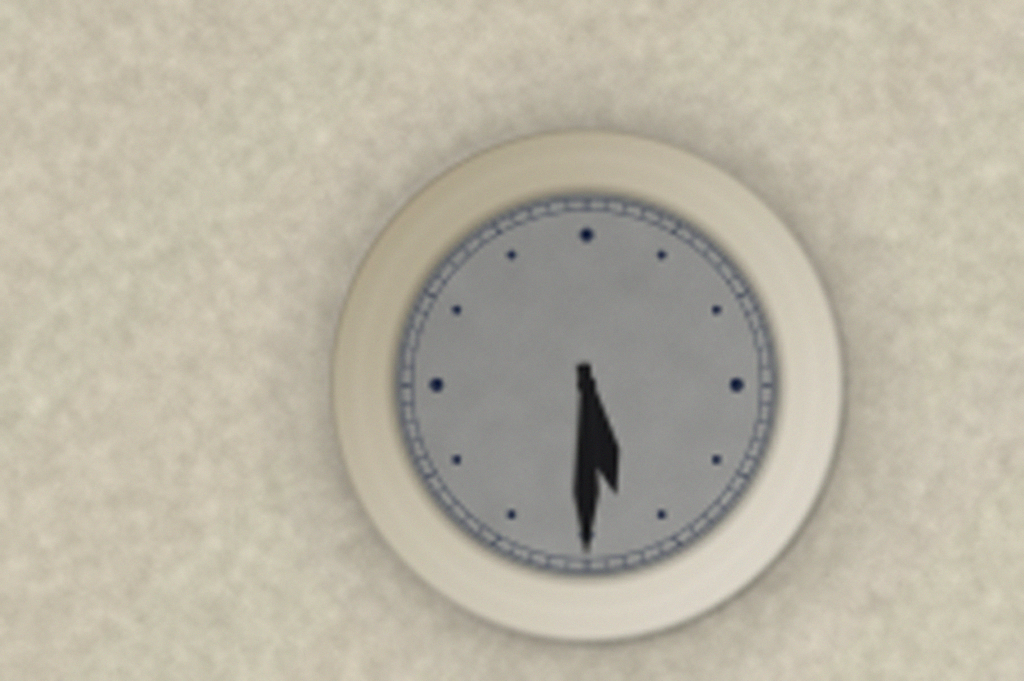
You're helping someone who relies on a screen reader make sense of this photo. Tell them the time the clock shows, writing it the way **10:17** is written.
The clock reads **5:30**
